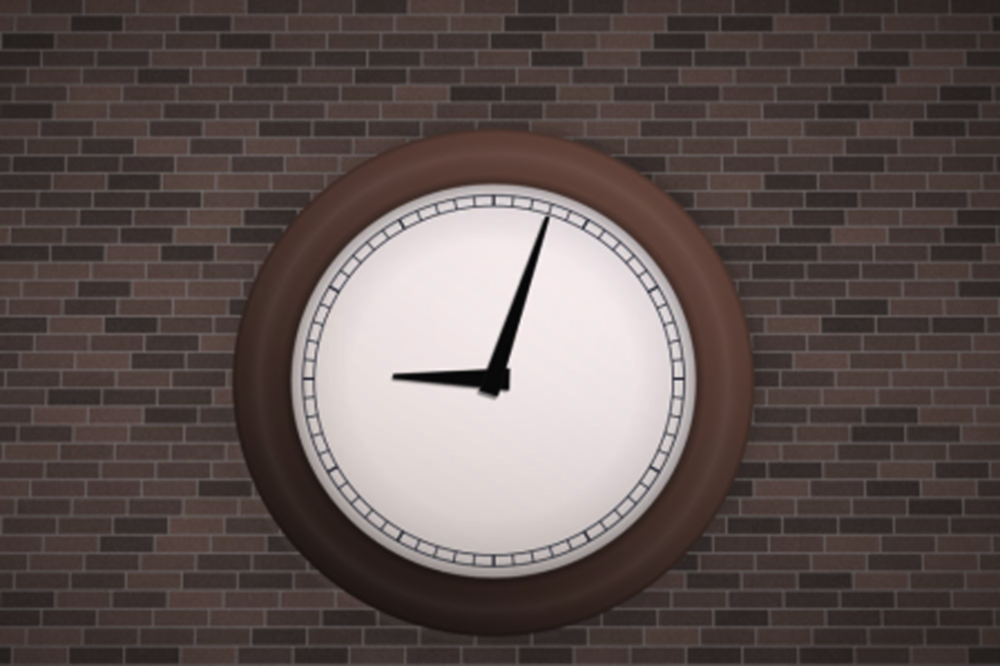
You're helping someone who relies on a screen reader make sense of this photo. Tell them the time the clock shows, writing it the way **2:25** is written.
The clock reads **9:03**
